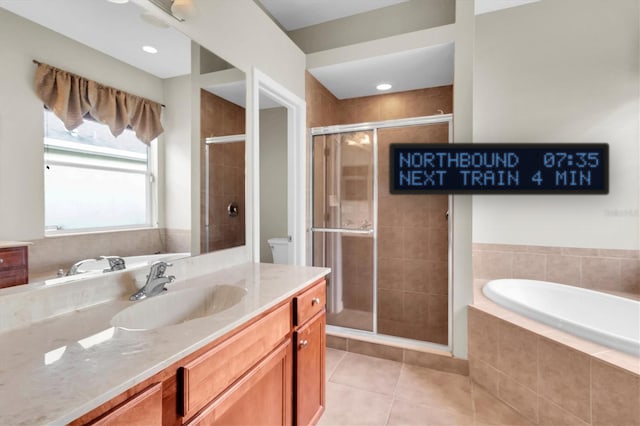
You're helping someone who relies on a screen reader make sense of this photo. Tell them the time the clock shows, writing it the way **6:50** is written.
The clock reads **7:35**
